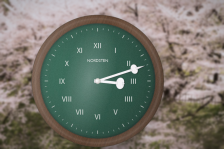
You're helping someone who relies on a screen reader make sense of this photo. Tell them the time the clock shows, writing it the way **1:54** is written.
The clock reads **3:12**
